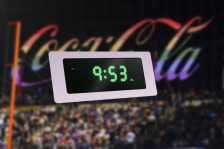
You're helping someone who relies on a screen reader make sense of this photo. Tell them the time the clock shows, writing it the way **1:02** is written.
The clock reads **9:53**
